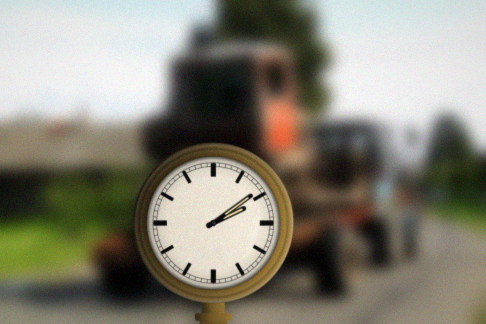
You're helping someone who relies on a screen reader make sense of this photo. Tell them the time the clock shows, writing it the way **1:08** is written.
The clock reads **2:09**
